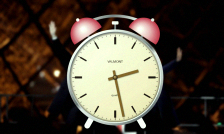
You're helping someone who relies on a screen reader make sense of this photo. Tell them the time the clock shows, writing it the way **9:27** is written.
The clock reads **2:28**
